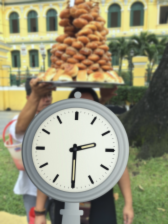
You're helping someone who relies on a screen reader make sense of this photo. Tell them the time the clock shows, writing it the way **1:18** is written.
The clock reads **2:30**
